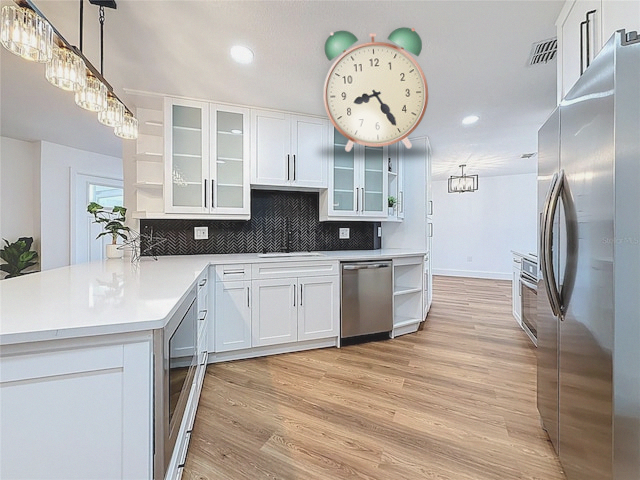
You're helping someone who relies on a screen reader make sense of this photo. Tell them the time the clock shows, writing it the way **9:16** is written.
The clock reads **8:25**
